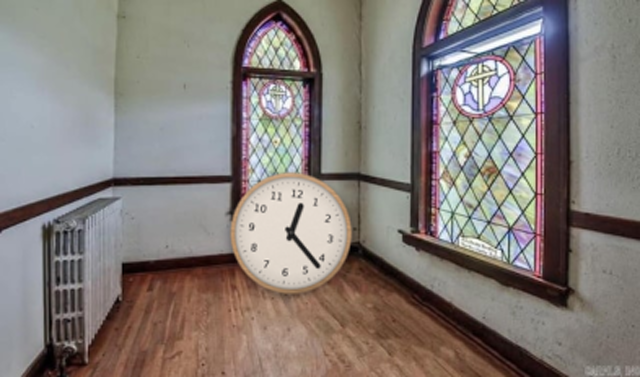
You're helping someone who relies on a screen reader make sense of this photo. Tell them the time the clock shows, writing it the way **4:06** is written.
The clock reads **12:22**
